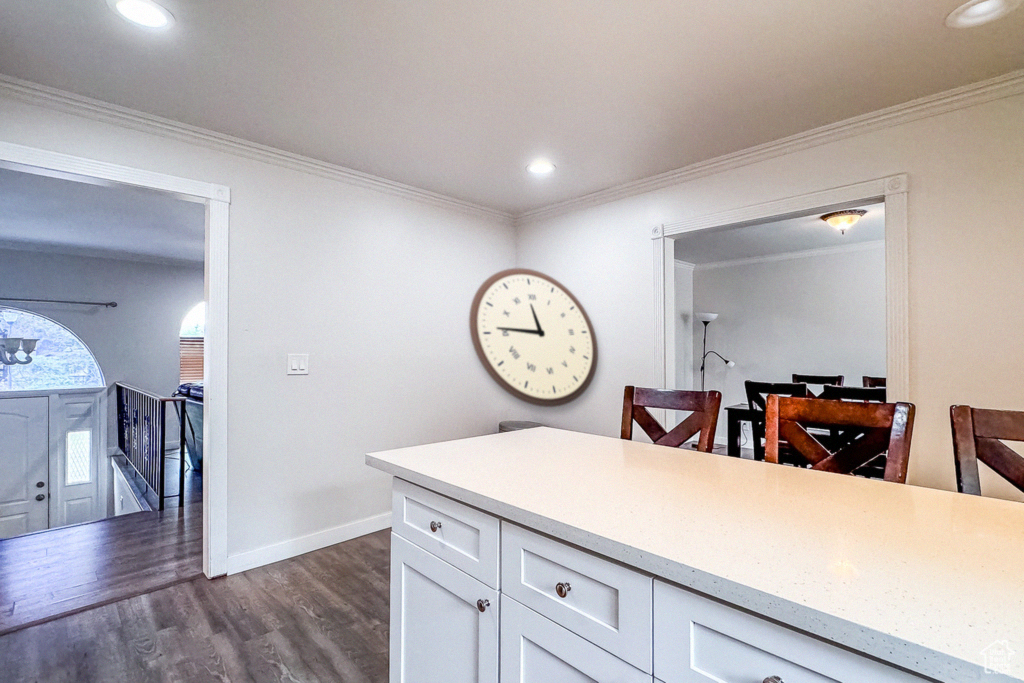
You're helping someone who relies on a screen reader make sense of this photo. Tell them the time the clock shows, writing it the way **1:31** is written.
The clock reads **11:46**
